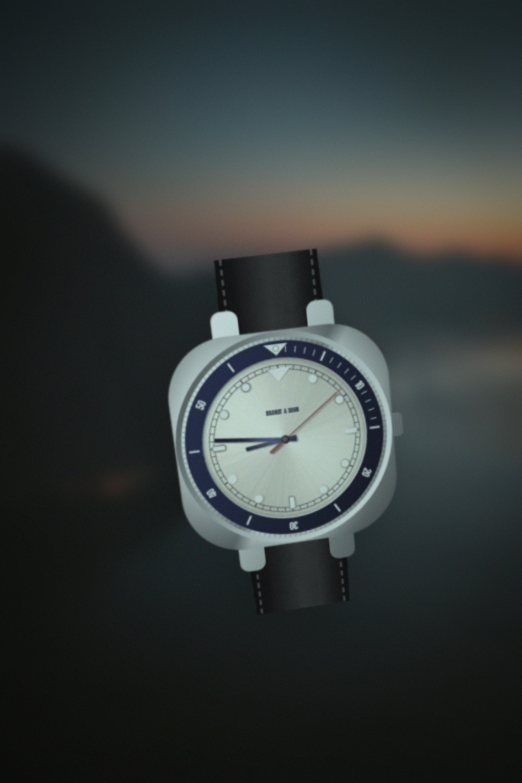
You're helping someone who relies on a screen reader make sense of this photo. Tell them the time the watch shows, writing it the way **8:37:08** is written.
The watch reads **8:46:09**
